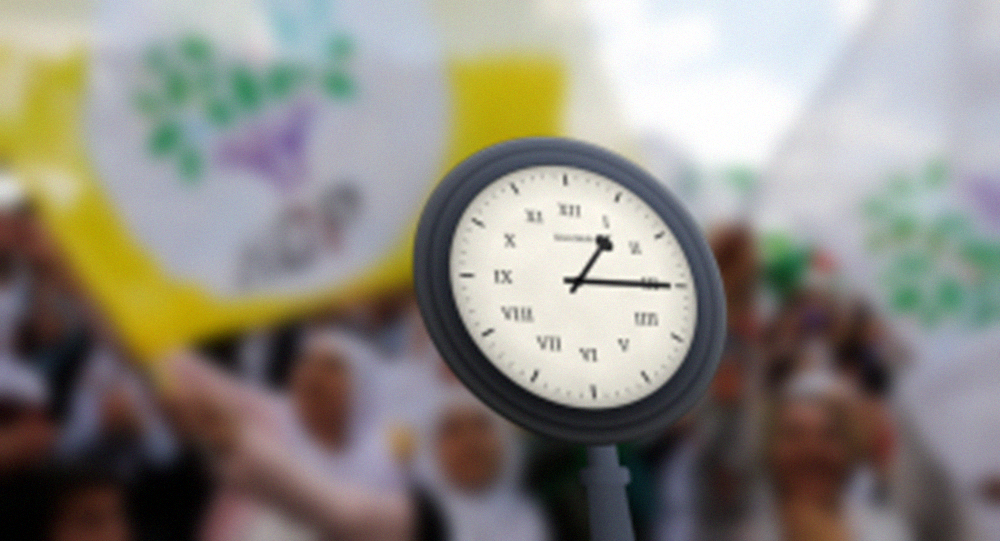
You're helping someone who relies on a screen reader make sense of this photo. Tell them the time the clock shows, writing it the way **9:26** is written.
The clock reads **1:15**
